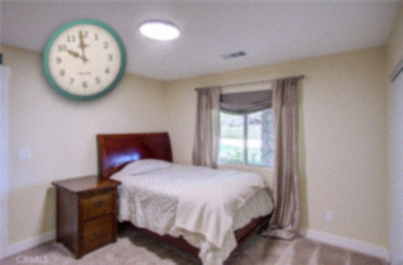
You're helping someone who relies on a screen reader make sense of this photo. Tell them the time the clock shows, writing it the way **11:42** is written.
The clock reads **9:59**
